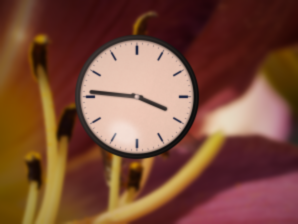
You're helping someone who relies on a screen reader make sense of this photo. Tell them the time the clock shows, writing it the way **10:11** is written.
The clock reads **3:46**
